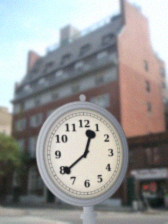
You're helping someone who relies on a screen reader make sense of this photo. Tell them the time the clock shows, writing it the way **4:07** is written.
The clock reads **12:39**
